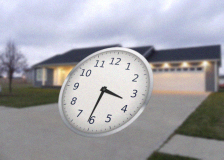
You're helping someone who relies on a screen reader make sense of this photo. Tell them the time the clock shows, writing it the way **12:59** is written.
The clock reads **3:31**
